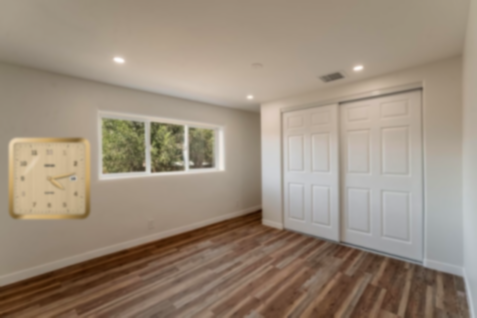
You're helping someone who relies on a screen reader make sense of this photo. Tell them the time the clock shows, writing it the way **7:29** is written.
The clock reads **4:13**
